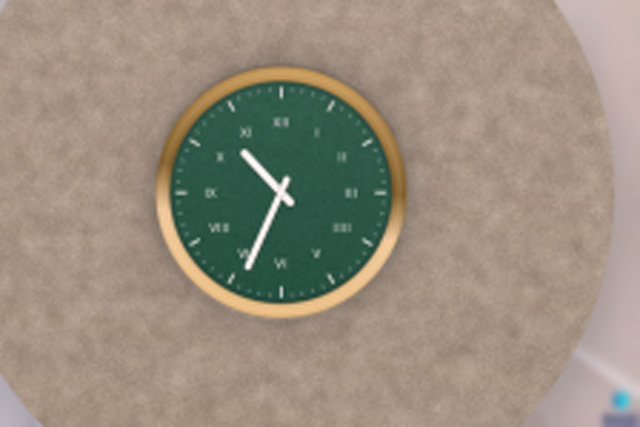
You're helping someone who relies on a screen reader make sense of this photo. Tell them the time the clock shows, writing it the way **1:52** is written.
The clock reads **10:34**
